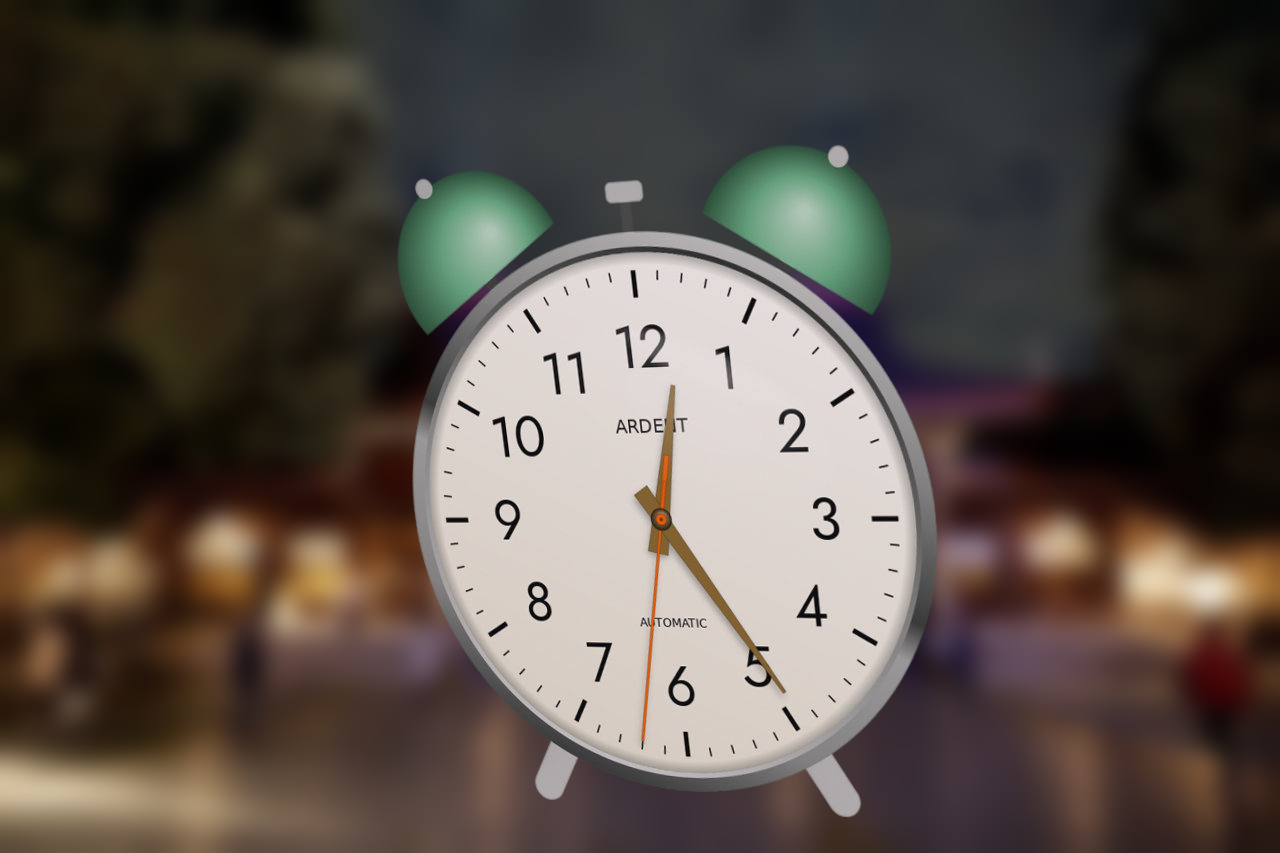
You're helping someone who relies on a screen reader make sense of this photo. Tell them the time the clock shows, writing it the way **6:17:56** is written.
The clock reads **12:24:32**
